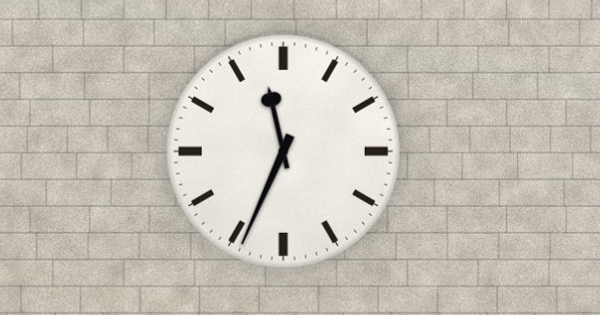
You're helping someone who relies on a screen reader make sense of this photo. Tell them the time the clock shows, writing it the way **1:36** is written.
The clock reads **11:34**
